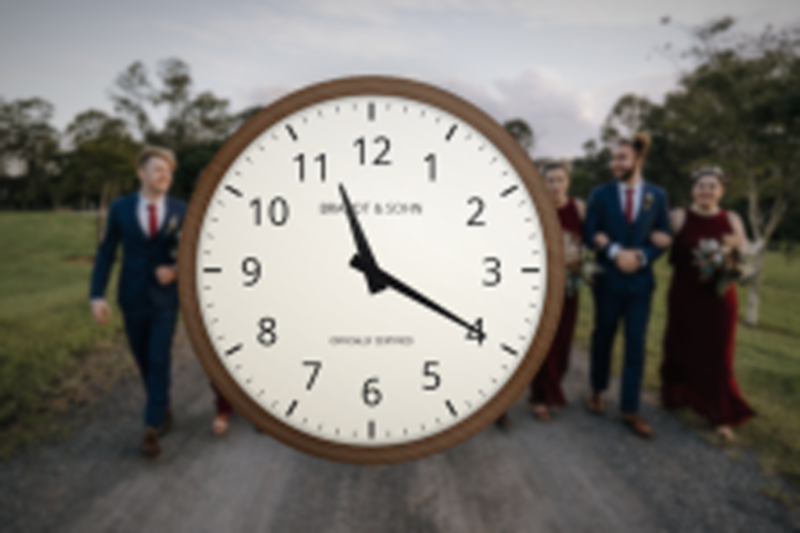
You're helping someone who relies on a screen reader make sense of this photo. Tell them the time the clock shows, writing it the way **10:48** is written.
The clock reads **11:20**
